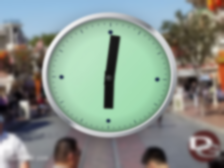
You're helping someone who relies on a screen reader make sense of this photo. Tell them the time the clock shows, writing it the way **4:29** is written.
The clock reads **6:01**
